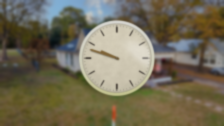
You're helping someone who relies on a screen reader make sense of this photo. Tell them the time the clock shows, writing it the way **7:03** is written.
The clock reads **9:48**
